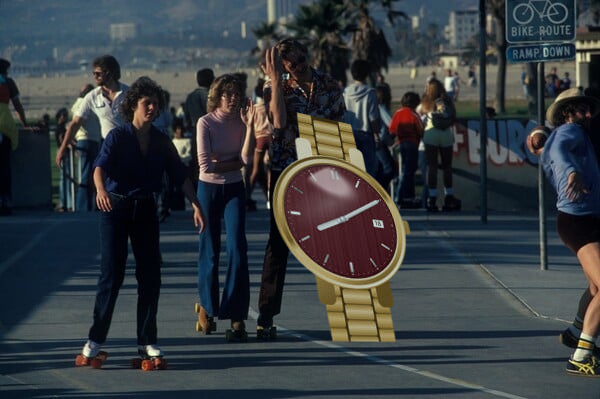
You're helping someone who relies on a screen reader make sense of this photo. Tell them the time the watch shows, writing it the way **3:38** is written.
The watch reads **8:10**
